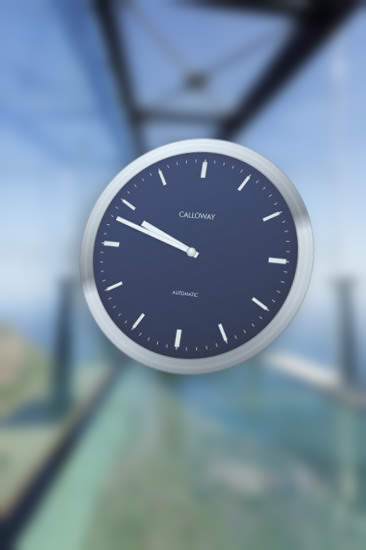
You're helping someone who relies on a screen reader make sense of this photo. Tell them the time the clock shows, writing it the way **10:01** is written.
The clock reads **9:48**
